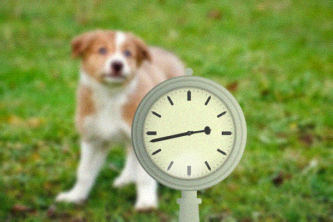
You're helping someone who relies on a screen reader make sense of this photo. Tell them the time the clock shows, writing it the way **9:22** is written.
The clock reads **2:43**
